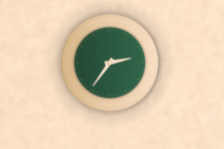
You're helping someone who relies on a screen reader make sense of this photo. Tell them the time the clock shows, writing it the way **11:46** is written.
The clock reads **2:36**
